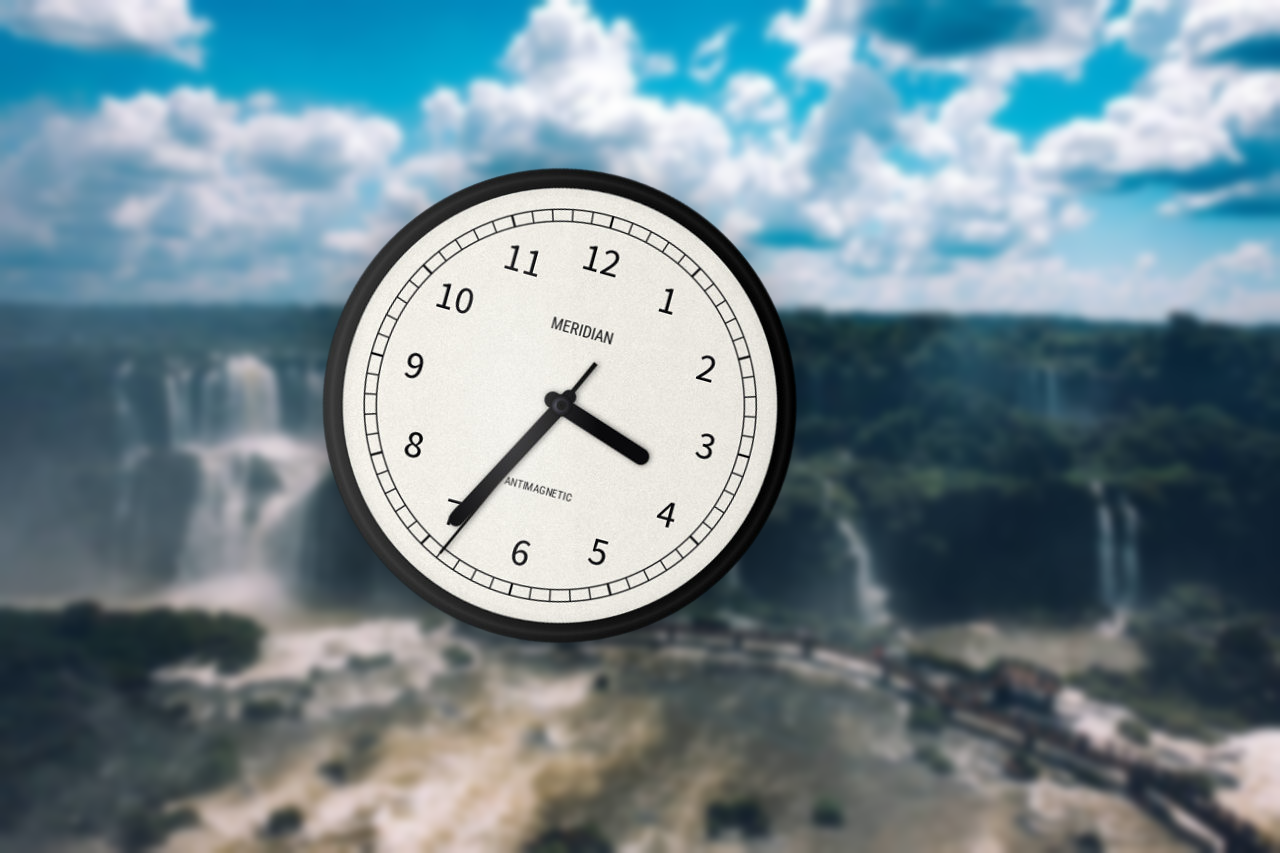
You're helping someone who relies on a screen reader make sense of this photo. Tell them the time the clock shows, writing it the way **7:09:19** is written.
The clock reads **3:34:34**
